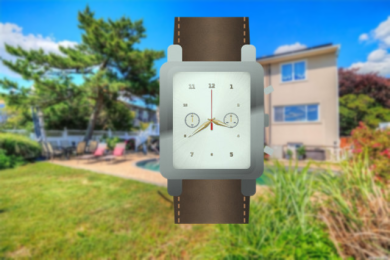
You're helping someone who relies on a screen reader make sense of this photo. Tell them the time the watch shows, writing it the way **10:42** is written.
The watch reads **3:39**
